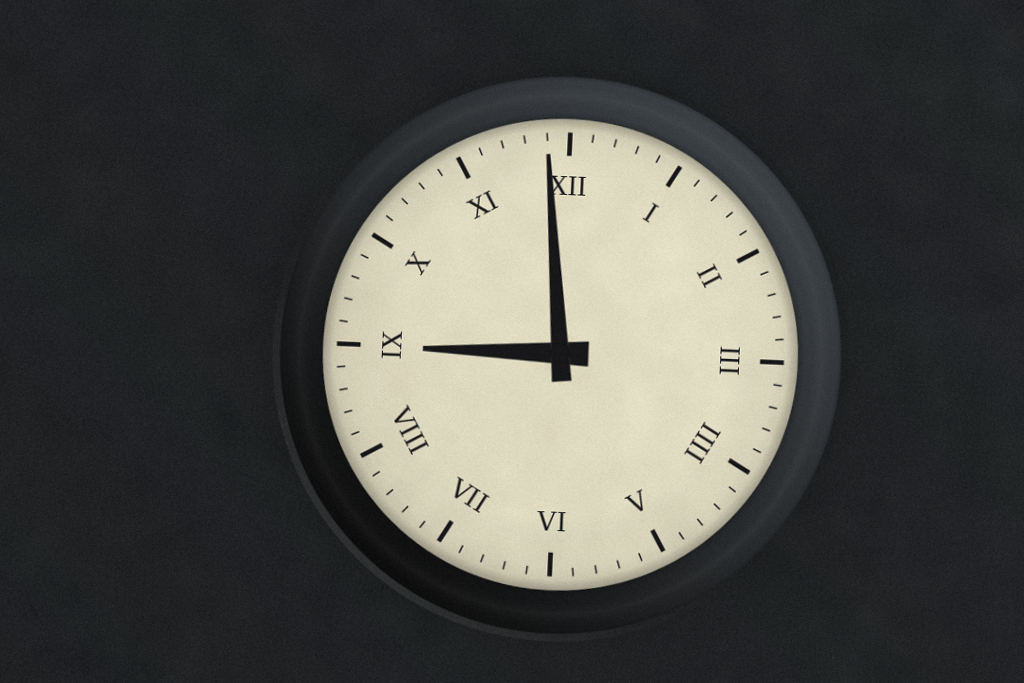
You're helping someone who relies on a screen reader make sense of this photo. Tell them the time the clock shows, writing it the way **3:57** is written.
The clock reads **8:59**
